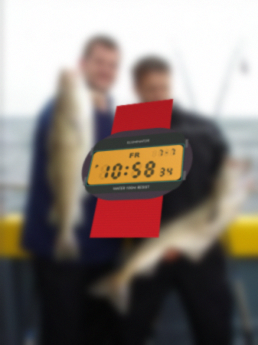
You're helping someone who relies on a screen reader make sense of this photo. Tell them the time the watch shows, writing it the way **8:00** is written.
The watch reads **10:58**
